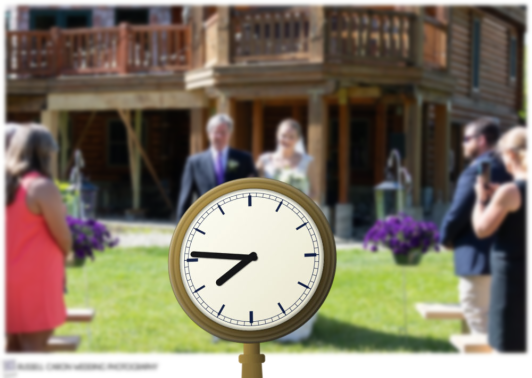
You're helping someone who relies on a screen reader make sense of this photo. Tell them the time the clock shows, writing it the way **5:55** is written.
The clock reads **7:46**
